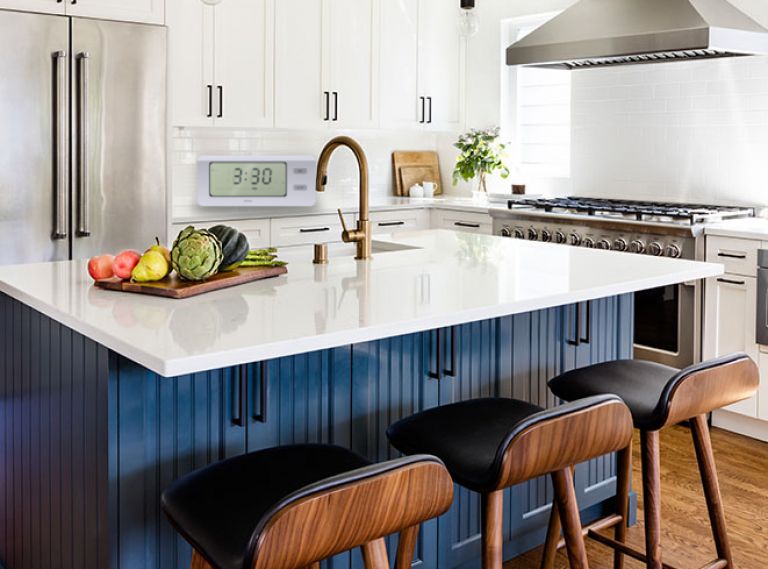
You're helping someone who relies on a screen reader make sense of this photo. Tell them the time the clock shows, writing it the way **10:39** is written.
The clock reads **3:30**
